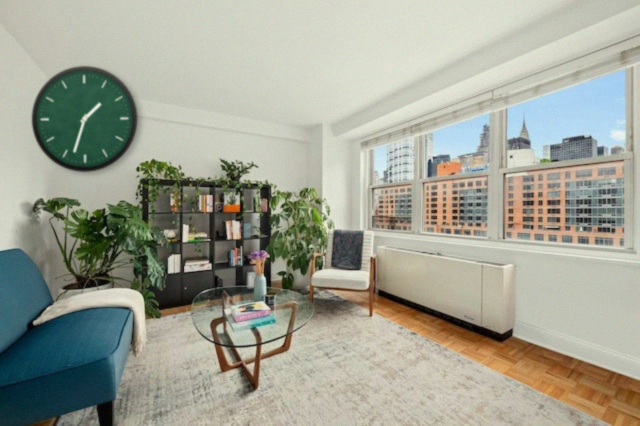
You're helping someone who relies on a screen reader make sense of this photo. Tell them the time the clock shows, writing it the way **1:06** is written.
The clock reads **1:33**
